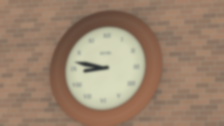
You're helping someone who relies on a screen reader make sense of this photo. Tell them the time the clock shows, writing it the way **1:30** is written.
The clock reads **8:47**
